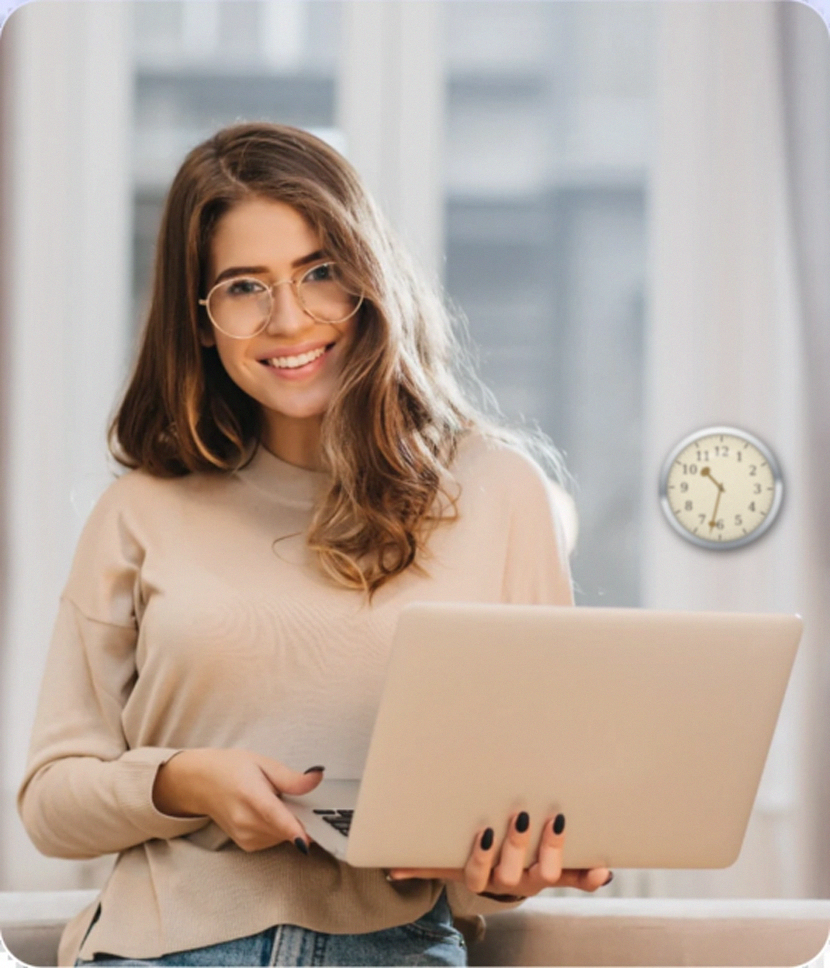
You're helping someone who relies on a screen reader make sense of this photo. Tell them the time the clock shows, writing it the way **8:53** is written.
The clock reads **10:32**
